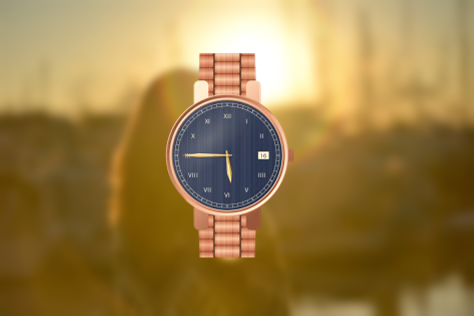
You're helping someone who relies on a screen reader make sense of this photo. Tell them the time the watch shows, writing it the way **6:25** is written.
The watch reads **5:45**
